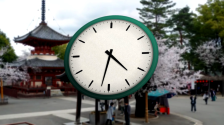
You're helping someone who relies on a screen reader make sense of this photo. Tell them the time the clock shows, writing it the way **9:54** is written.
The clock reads **4:32**
